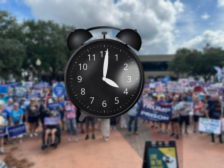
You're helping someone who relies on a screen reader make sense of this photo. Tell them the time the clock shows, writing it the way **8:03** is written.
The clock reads **4:01**
